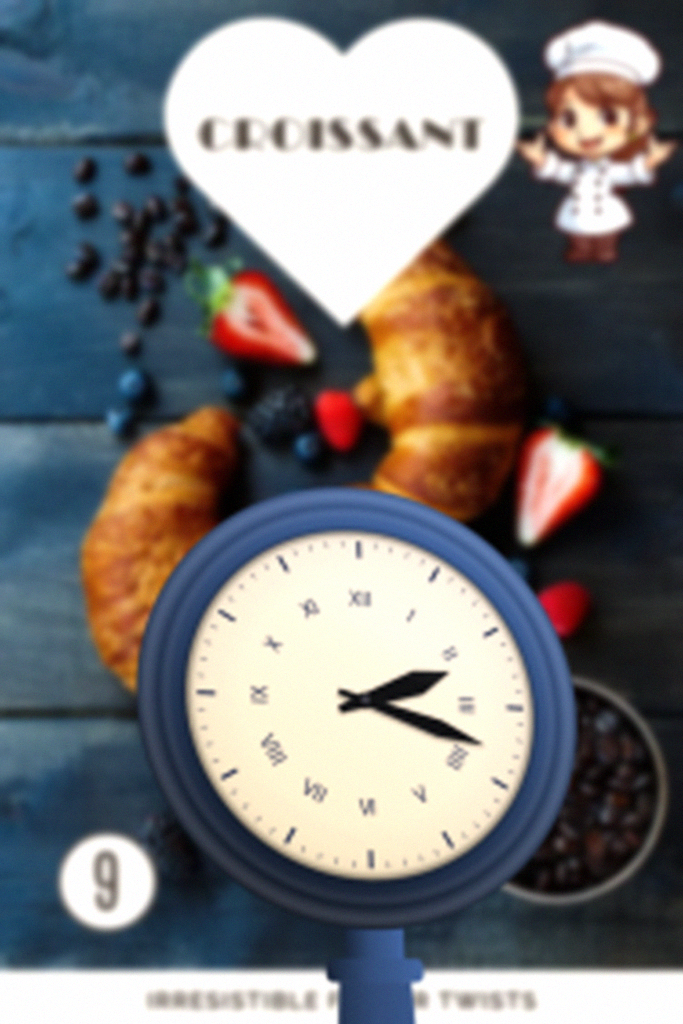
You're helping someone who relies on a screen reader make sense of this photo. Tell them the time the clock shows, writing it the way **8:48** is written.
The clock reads **2:18**
